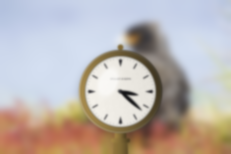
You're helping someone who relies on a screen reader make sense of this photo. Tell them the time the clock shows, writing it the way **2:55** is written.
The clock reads **3:22**
